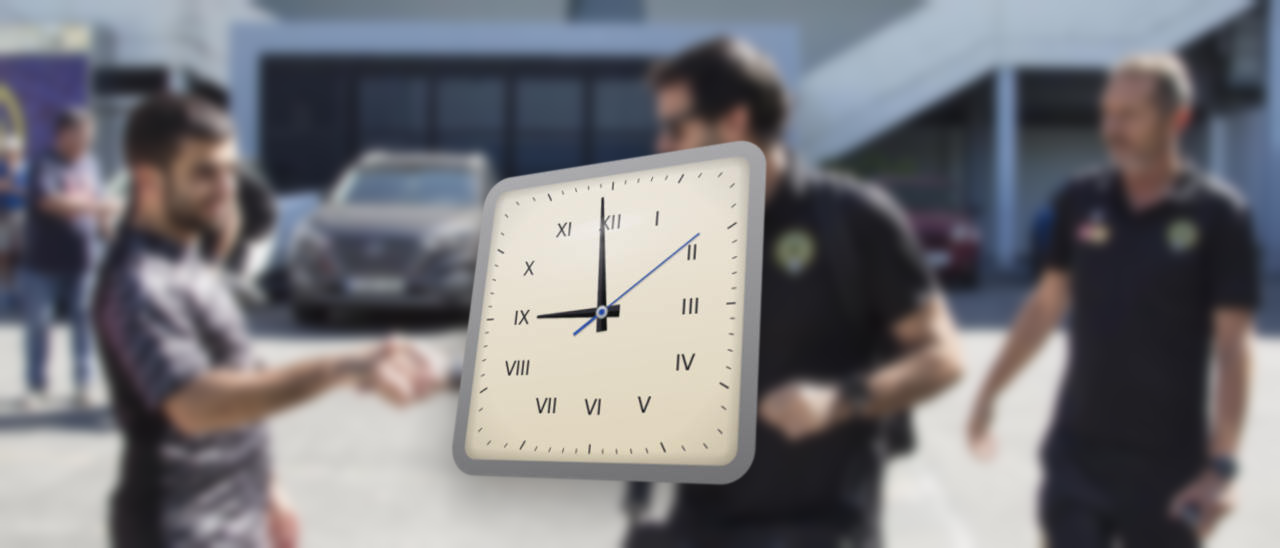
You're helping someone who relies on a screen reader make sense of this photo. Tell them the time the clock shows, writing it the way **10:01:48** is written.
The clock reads **8:59:09**
